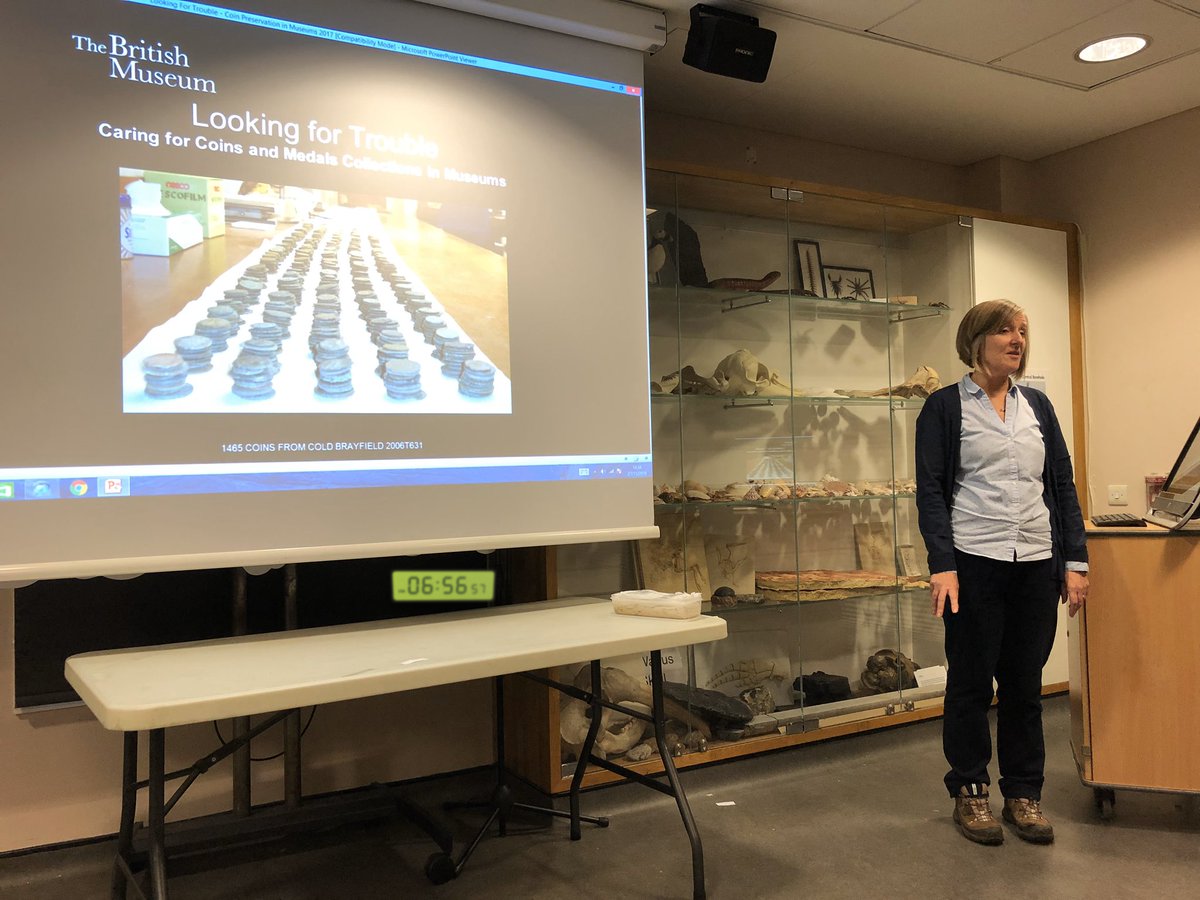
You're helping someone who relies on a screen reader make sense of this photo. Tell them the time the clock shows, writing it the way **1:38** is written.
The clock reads **6:56**
